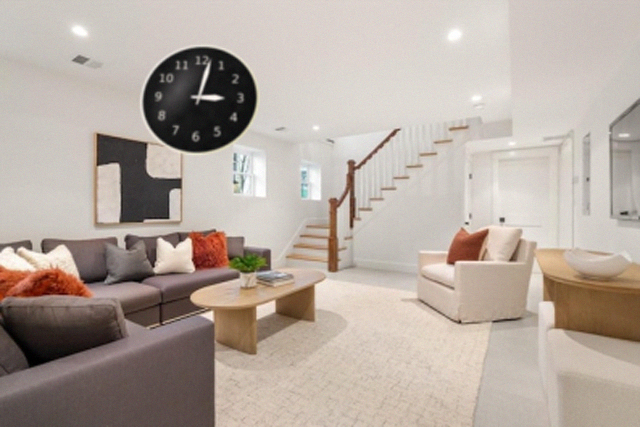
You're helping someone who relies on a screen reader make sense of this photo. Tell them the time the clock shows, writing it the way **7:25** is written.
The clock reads **3:02**
